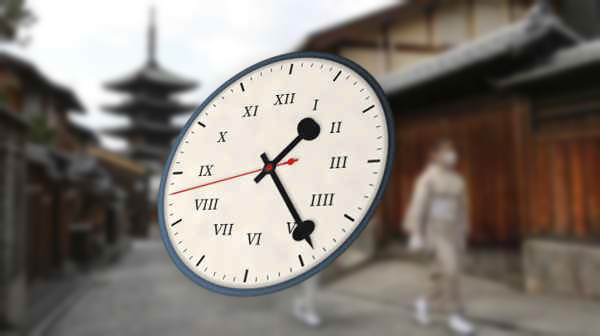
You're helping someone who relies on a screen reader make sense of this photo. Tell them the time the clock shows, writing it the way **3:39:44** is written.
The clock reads **1:23:43**
